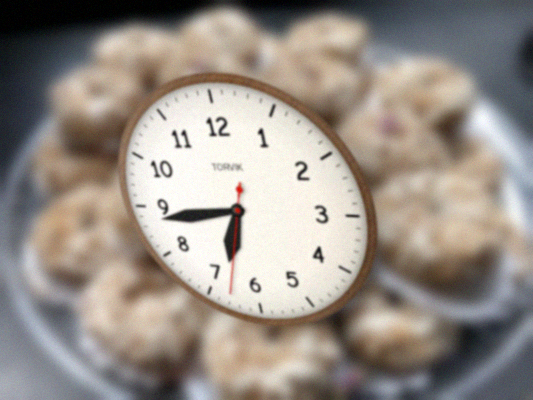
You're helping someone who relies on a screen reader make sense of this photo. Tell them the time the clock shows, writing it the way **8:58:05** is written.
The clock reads **6:43:33**
